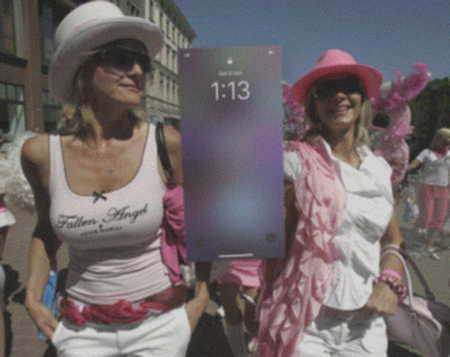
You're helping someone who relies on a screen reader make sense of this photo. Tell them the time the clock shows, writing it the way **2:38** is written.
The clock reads **1:13**
